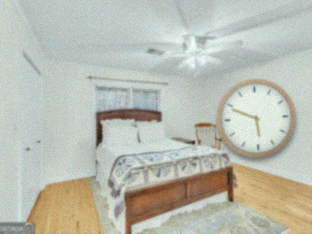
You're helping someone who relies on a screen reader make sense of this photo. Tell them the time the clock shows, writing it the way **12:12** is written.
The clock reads **5:49**
